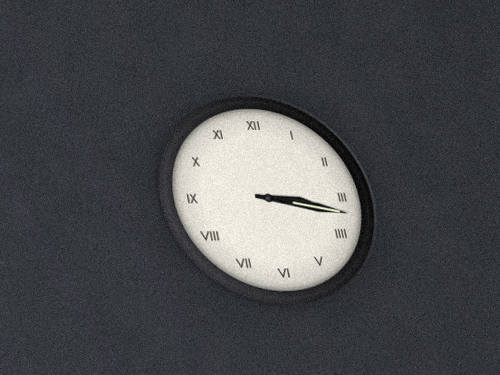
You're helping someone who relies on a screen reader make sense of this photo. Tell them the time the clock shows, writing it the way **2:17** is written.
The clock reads **3:17**
